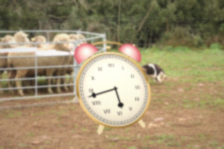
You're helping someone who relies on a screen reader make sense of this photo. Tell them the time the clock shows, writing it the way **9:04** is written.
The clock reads **5:43**
